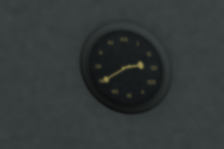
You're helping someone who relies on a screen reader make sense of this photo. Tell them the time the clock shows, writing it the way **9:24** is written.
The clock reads **2:40**
